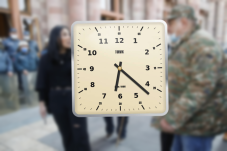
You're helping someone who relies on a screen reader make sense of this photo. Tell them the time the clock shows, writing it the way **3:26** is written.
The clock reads **6:22**
